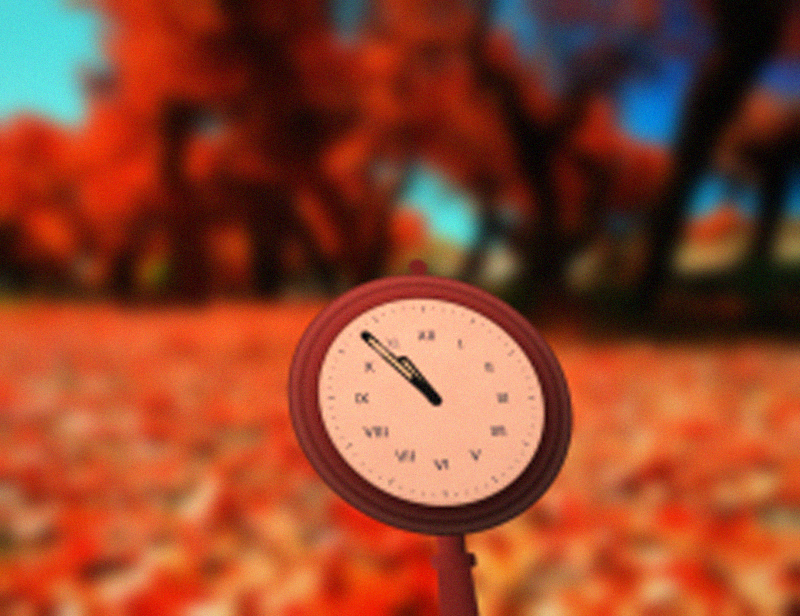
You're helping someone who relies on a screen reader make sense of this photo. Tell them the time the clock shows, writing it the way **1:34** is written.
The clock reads **10:53**
